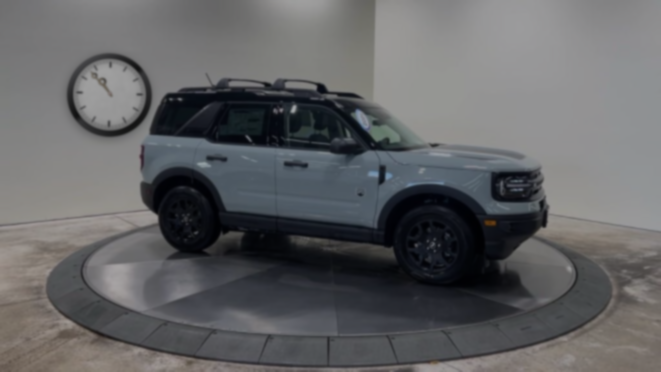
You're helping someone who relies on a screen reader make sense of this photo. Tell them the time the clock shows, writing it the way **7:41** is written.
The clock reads **10:53**
